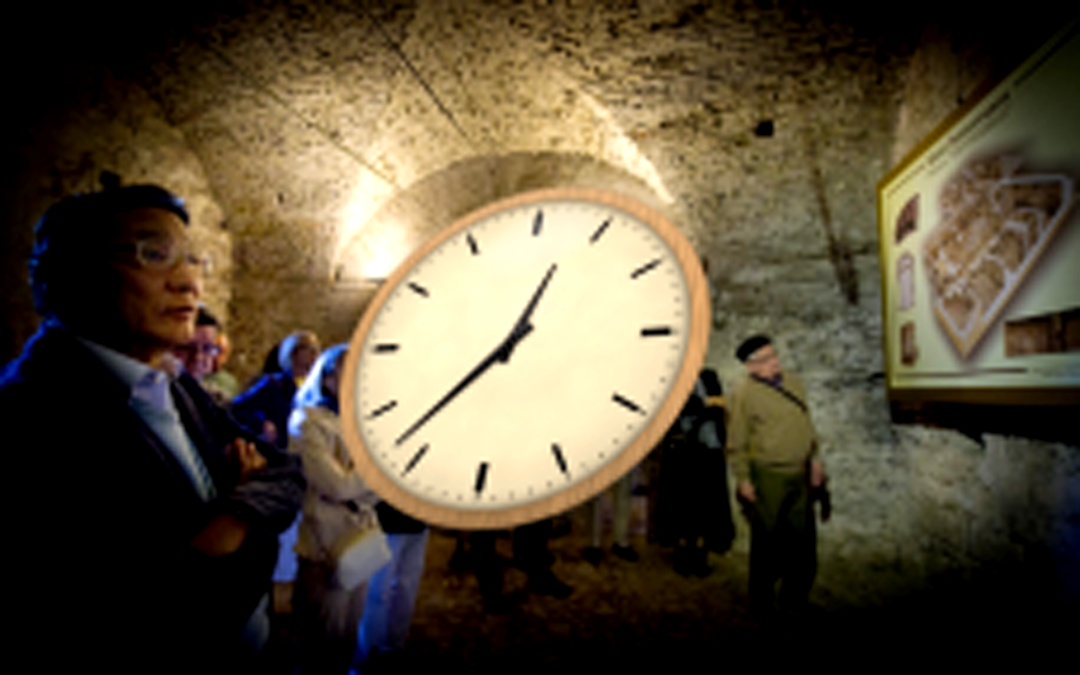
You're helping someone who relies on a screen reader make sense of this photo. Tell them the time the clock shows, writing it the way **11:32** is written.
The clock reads **12:37**
